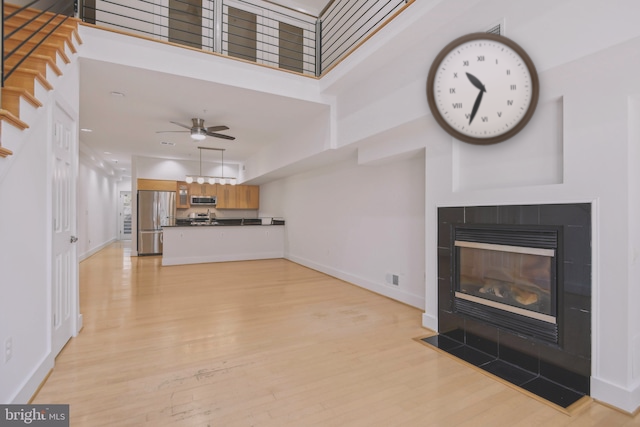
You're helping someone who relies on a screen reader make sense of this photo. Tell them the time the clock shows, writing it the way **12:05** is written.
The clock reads **10:34**
